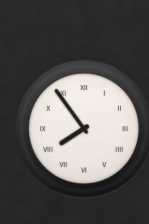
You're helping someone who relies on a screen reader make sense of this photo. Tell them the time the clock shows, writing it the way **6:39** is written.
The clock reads **7:54**
